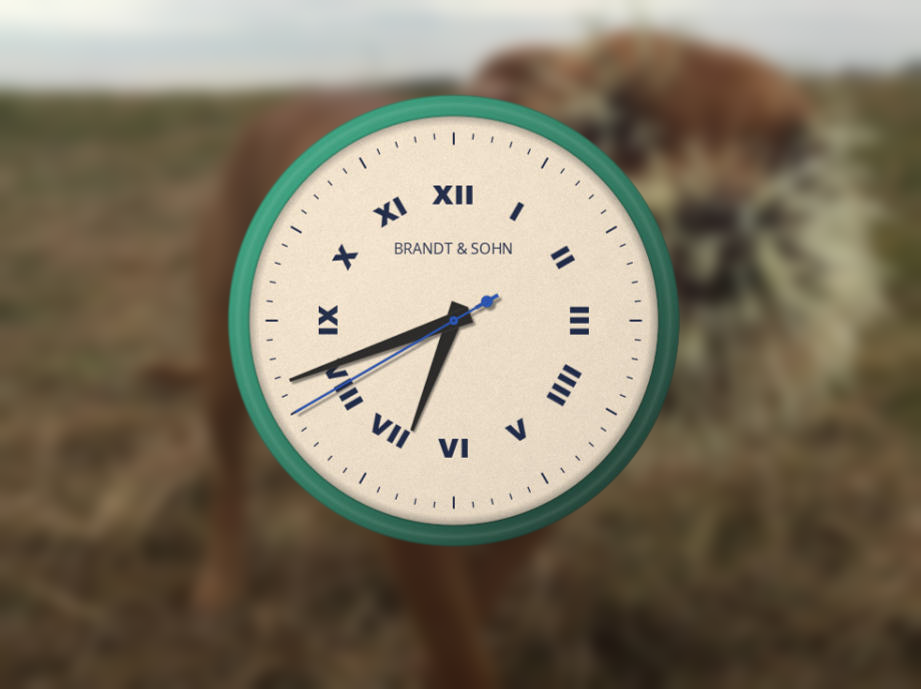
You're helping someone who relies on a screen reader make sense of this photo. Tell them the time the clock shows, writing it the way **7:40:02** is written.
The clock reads **6:41:40**
